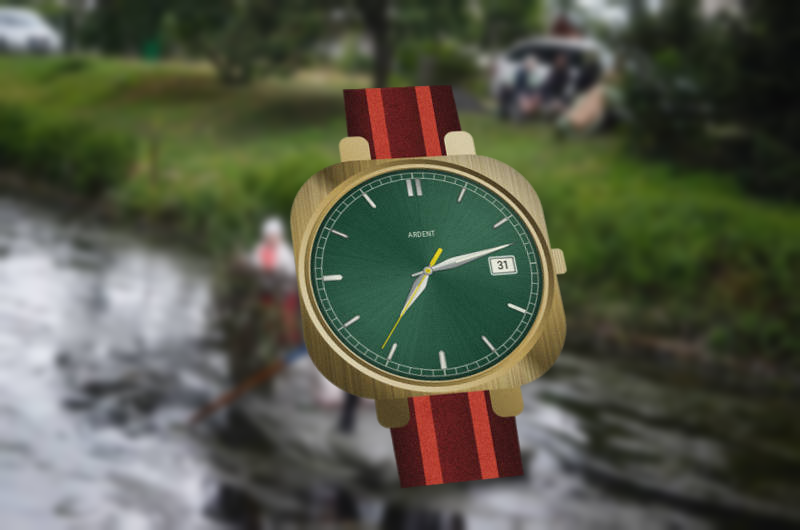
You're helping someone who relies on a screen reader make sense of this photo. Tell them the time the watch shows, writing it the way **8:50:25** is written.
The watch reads **7:12:36**
